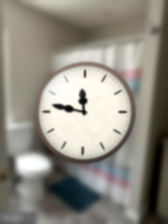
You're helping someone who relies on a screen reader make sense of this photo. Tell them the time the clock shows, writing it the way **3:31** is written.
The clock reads **11:47**
